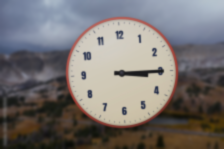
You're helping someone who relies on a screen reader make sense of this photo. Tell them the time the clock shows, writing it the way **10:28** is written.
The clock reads **3:15**
